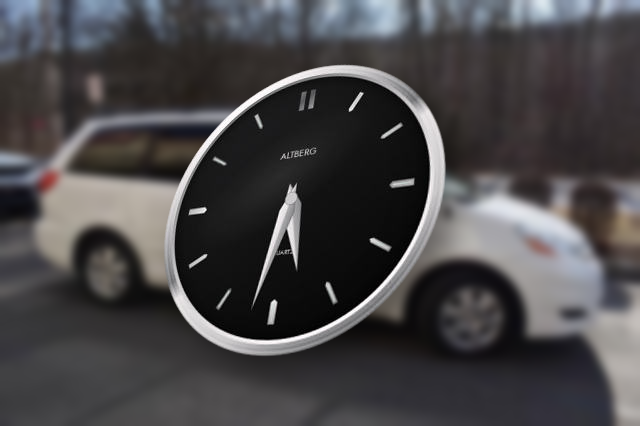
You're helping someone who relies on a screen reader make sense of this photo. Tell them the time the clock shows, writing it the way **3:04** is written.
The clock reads **5:32**
